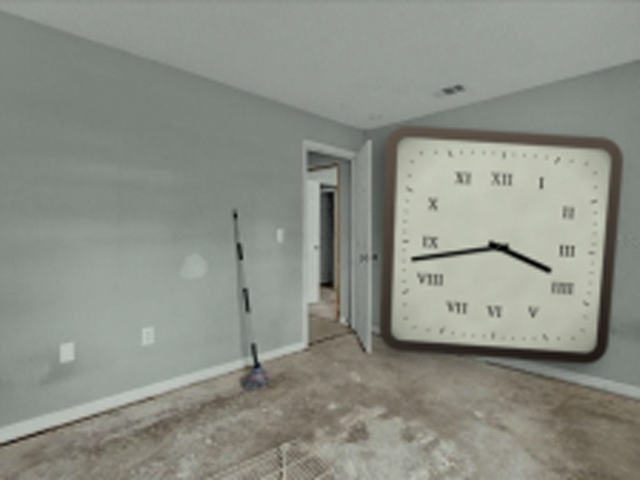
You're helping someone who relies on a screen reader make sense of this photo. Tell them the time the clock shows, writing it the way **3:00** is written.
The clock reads **3:43**
